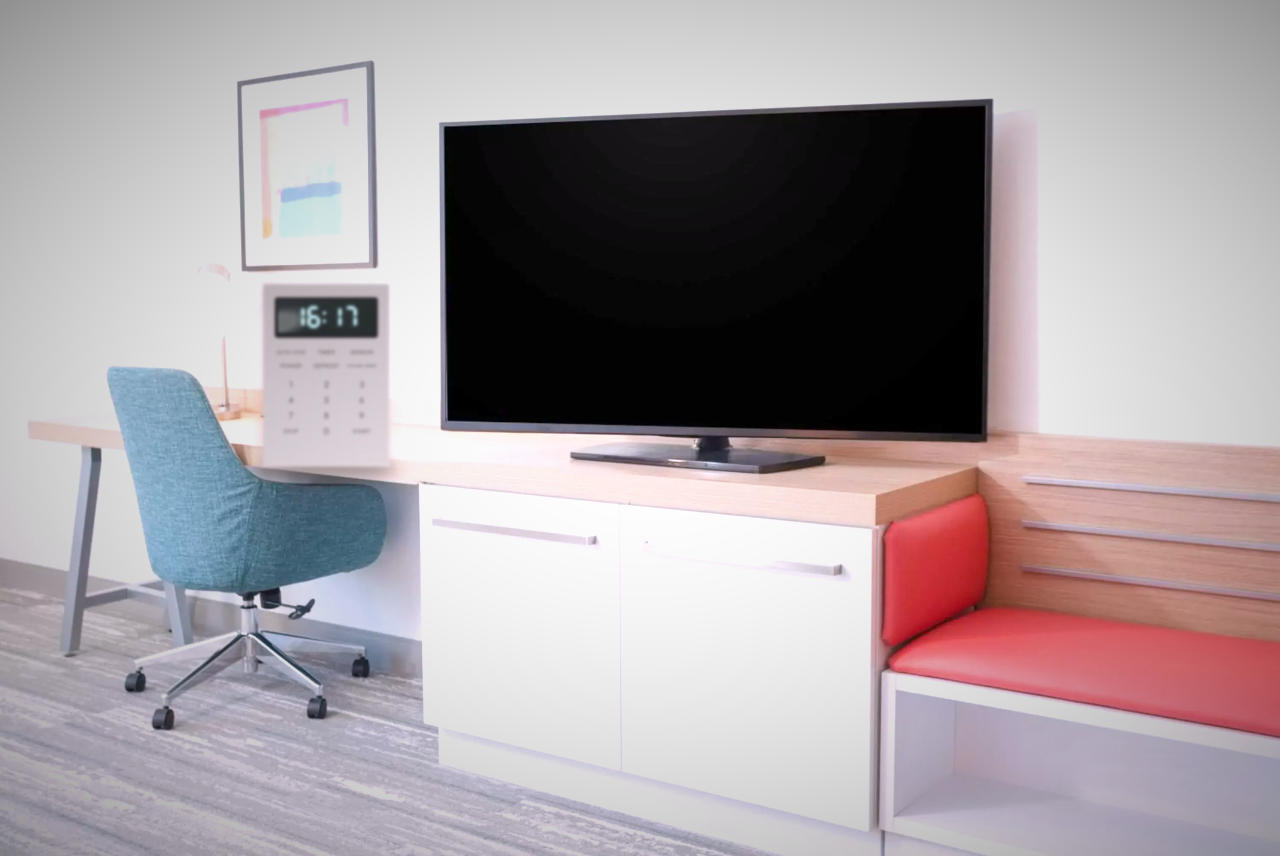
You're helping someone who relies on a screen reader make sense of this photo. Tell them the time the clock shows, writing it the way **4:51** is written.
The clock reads **16:17**
